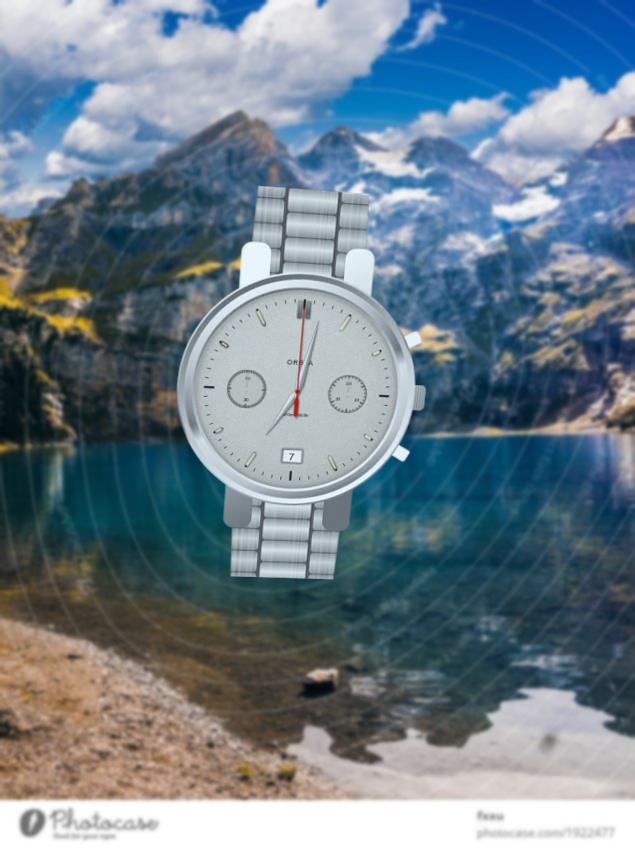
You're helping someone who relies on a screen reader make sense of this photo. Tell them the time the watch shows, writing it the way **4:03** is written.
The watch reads **7:02**
